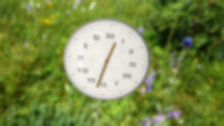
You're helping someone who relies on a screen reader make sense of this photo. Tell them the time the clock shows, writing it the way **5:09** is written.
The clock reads **12:32**
